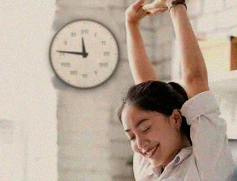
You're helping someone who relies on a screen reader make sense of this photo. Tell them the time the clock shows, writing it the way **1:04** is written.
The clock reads **11:46**
